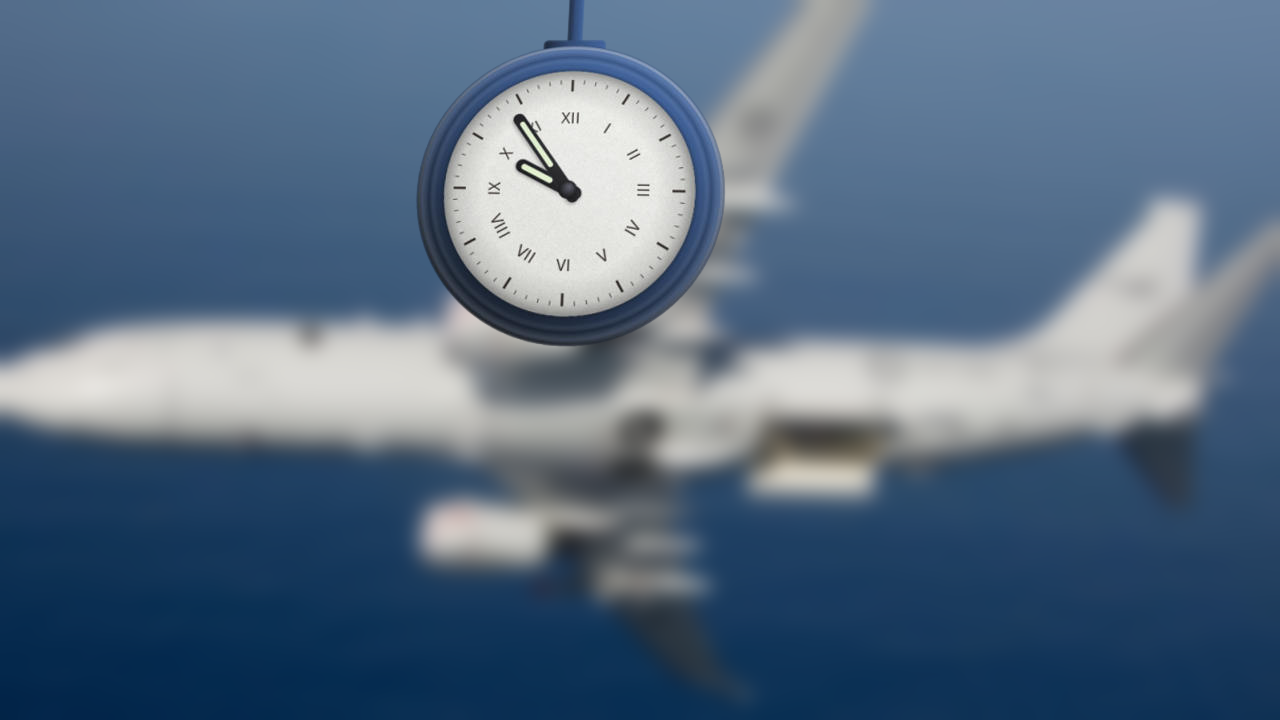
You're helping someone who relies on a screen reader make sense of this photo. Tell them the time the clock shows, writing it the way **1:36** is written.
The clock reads **9:54**
